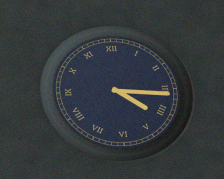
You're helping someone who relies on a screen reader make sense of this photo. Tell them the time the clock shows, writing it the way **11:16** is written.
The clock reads **4:16**
